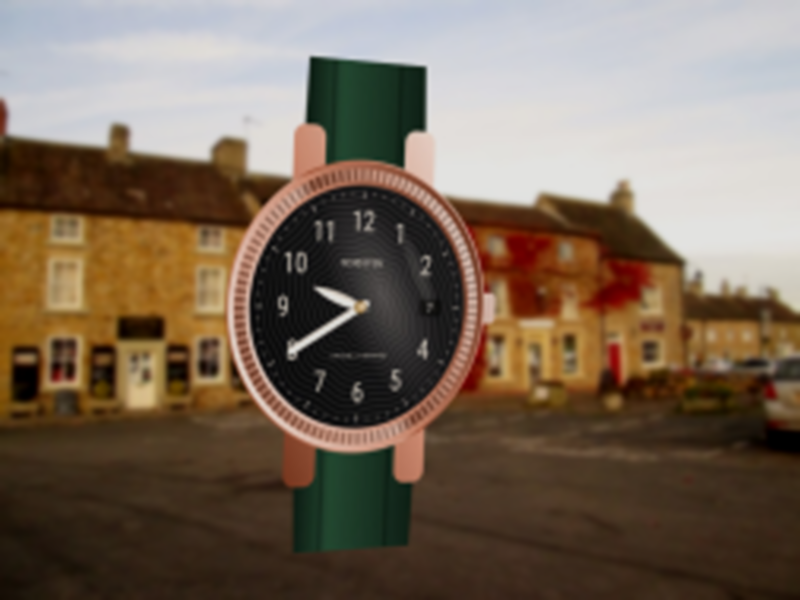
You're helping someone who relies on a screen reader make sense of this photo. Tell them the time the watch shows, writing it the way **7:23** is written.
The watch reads **9:40**
